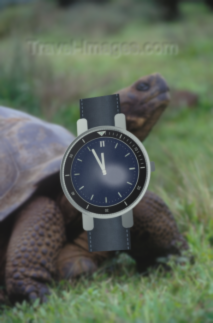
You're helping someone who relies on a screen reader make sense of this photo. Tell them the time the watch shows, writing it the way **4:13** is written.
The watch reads **11:56**
